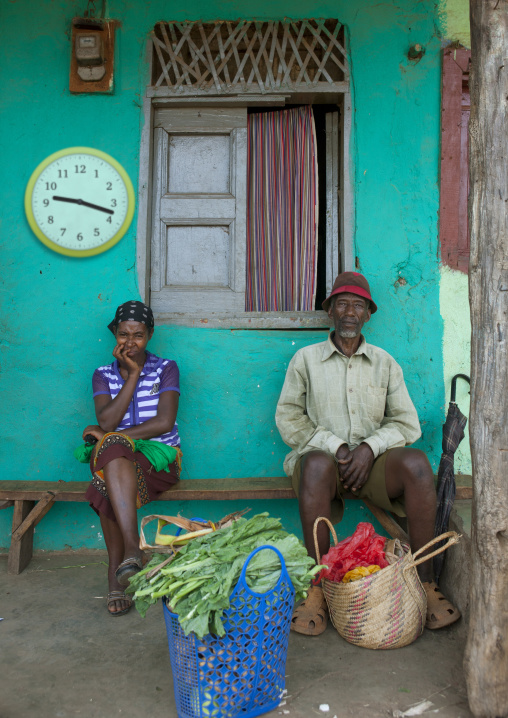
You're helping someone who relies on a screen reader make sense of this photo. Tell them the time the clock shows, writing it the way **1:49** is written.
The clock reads **9:18**
